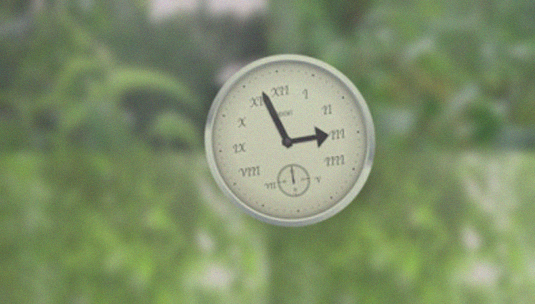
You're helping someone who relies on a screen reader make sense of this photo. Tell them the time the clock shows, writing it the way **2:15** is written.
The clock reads **2:57**
